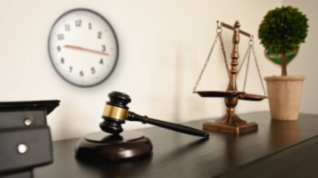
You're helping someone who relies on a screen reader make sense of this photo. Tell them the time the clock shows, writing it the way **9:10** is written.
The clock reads **9:17**
